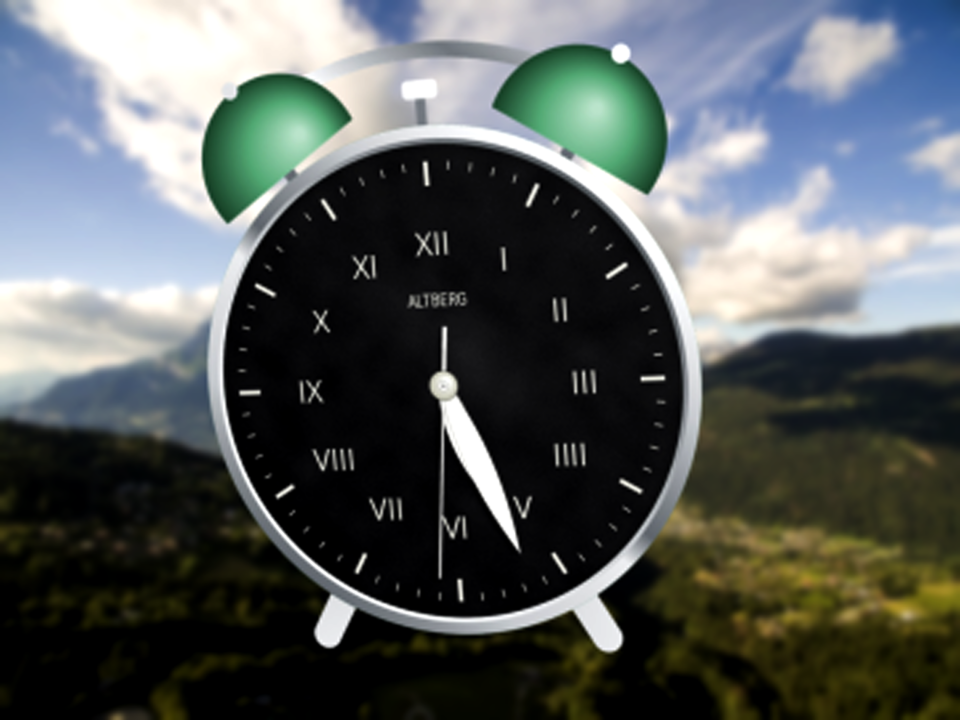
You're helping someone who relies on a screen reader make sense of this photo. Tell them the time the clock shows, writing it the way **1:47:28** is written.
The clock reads **5:26:31**
